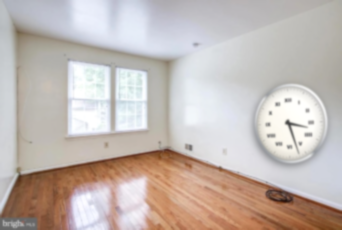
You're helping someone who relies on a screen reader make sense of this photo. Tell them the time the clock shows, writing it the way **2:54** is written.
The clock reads **3:27**
